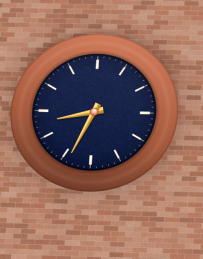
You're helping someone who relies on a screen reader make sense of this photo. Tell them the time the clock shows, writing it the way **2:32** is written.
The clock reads **8:34**
